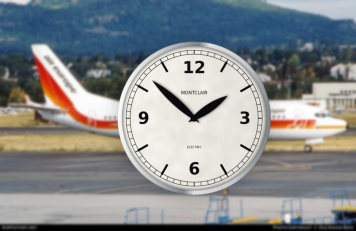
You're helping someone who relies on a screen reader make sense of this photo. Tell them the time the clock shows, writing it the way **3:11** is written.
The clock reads **1:52**
